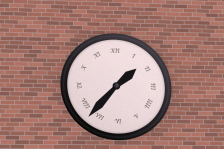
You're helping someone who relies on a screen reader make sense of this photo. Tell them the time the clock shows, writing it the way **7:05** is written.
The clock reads **1:37**
